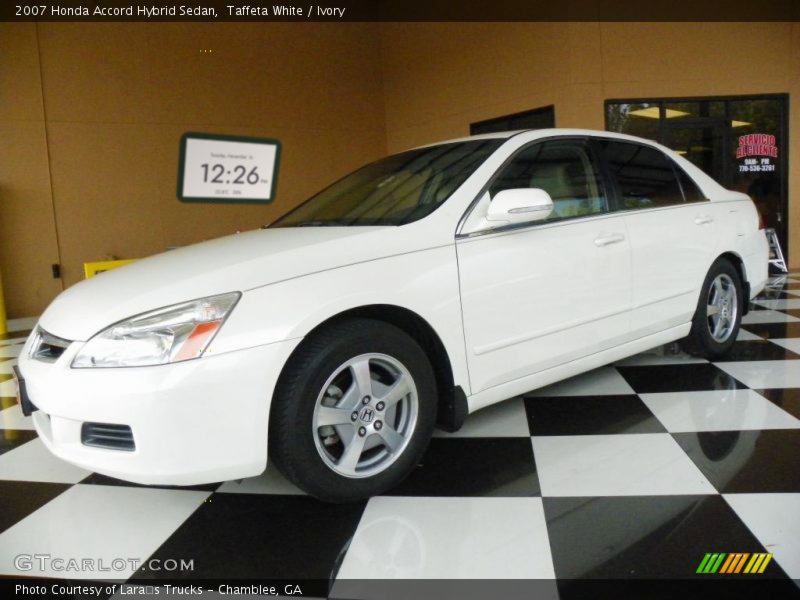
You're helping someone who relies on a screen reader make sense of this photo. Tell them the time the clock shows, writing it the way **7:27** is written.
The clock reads **12:26**
